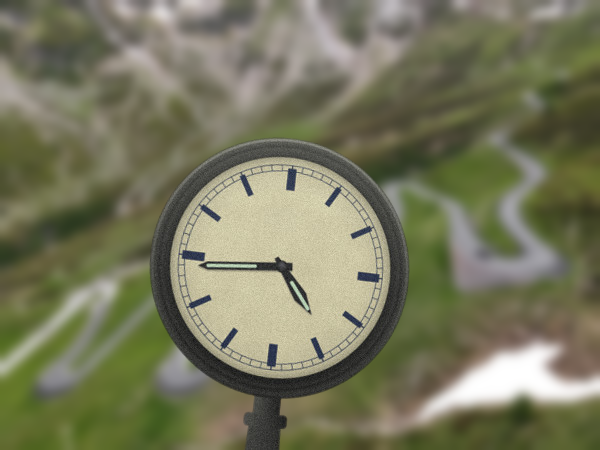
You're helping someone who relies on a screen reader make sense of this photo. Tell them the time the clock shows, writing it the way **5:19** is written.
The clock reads **4:44**
